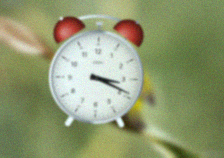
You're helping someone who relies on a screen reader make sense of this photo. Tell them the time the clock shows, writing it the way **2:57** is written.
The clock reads **3:19**
